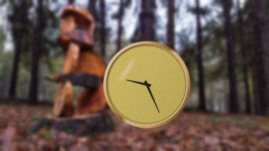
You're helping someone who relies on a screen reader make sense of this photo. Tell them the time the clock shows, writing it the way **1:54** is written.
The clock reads **9:26**
